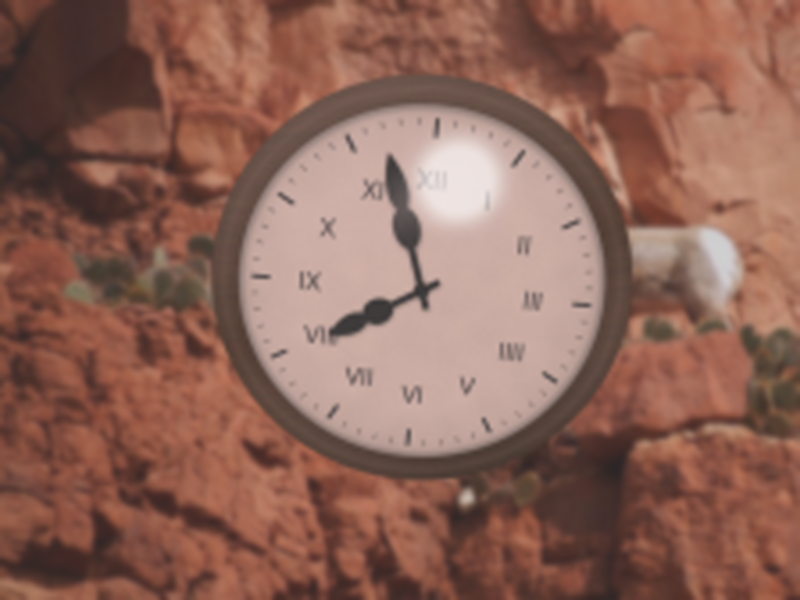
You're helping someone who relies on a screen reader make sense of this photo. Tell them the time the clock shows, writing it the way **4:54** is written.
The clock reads **7:57**
